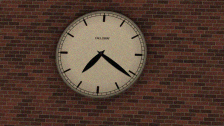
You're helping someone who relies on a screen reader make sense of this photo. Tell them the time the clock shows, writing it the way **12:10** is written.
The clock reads **7:21**
